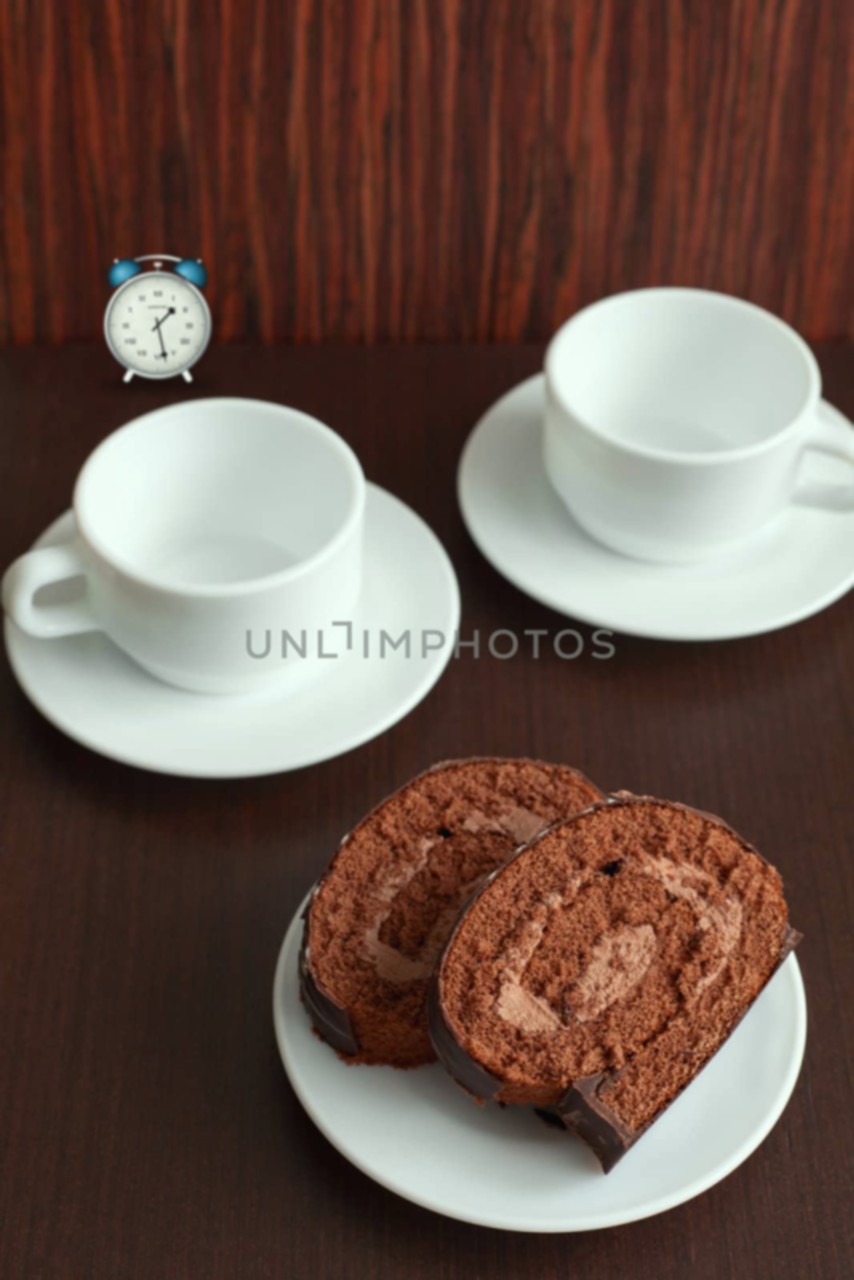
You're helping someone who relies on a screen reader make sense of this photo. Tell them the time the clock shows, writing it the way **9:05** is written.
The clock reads **1:28**
